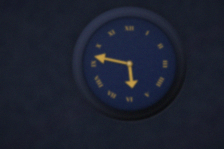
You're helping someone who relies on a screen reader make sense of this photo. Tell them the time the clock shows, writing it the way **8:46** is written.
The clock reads **5:47**
